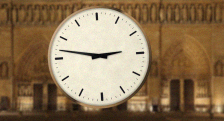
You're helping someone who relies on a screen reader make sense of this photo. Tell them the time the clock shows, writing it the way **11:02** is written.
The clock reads **2:47**
